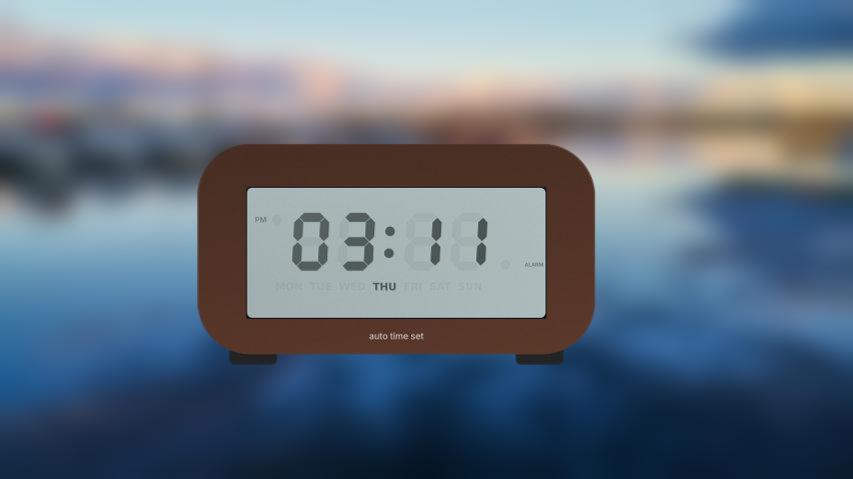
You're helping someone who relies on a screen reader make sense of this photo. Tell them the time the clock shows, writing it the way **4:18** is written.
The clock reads **3:11**
